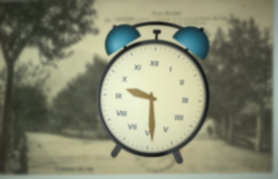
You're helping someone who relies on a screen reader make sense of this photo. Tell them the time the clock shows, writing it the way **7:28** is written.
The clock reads **9:29**
